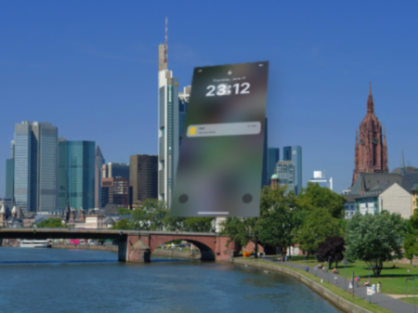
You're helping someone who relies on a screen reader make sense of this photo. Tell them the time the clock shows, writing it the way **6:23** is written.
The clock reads **23:12**
